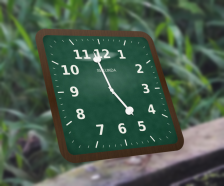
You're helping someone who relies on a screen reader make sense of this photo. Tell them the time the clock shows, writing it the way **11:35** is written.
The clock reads **4:58**
